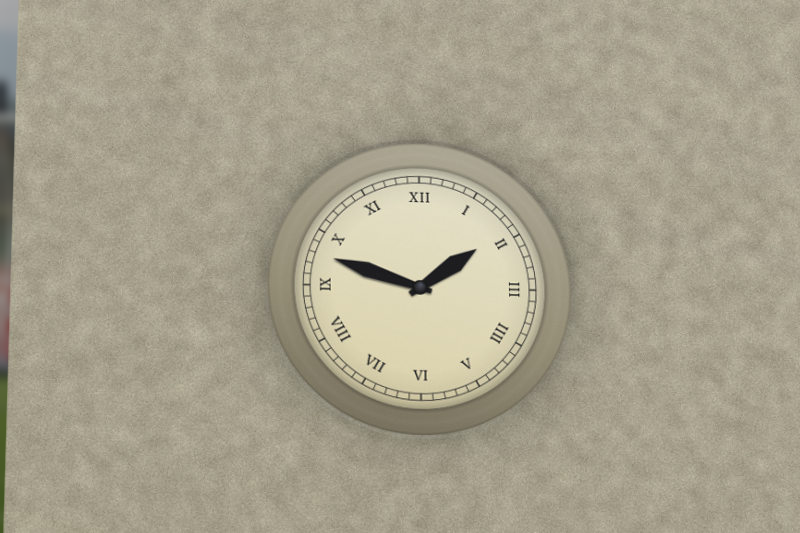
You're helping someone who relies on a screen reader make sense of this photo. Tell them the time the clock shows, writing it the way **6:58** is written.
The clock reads **1:48**
